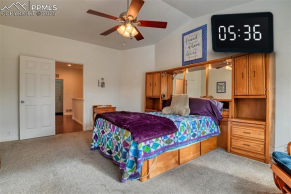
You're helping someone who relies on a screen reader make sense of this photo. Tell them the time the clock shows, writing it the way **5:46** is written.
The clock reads **5:36**
